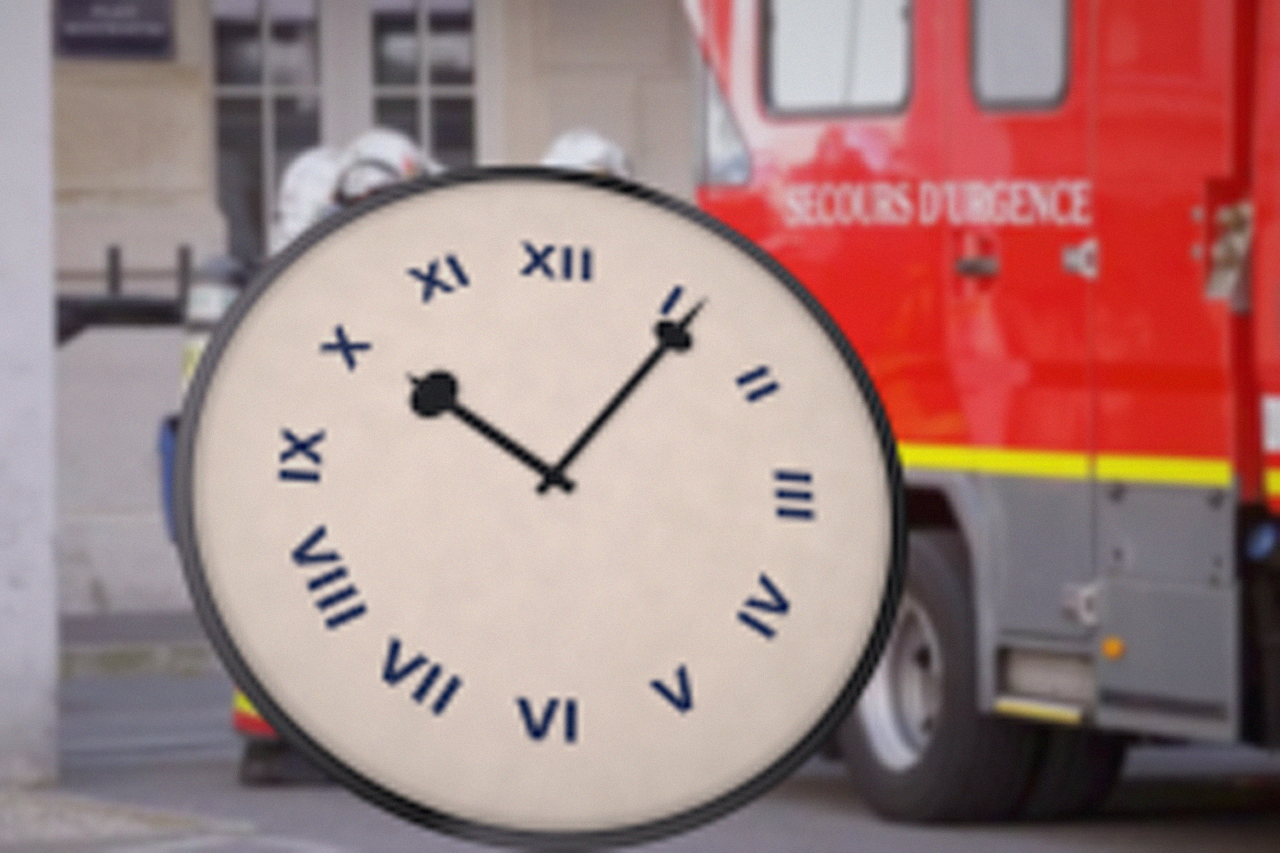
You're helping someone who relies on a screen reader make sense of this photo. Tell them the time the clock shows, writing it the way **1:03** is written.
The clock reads **10:06**
